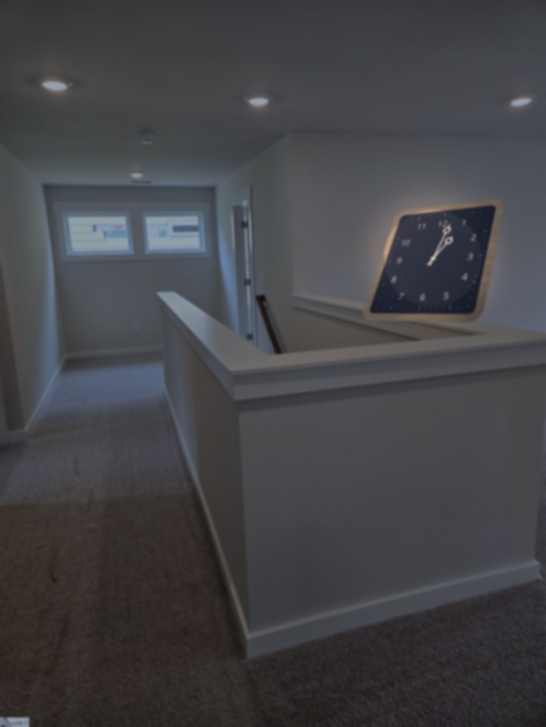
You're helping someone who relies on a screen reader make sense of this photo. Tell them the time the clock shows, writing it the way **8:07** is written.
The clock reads **1:02**
